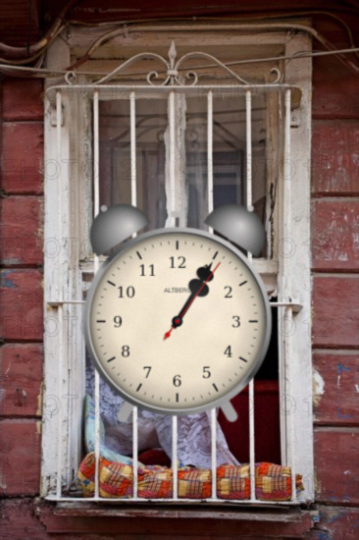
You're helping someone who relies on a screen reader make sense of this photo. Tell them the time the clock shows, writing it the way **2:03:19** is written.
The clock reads **1:05:06**
